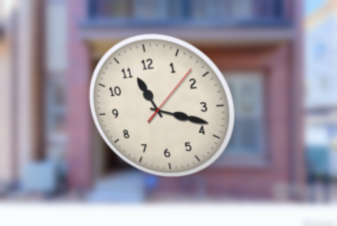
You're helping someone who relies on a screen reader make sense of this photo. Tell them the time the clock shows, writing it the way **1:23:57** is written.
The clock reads **11:18:08**
